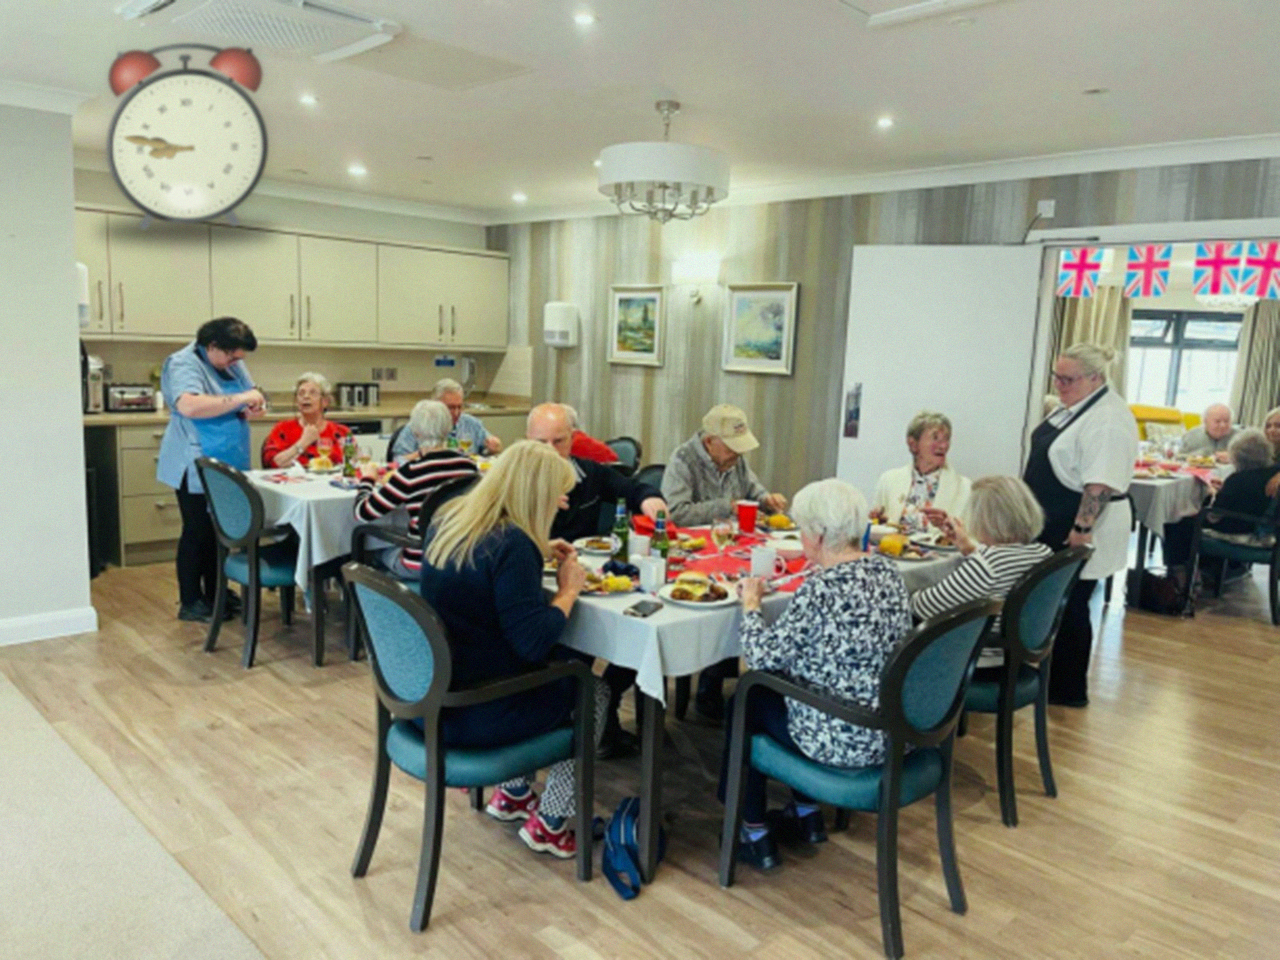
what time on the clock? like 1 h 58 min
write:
8 h 47 min
